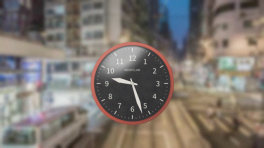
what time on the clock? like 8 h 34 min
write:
9 h 27 min
